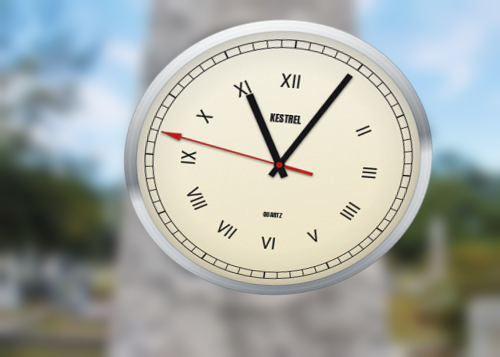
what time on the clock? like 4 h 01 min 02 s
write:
11 h 04 min 47 s
